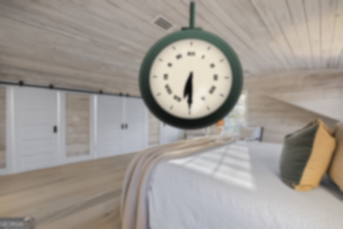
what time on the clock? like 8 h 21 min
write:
6 h 30 min
